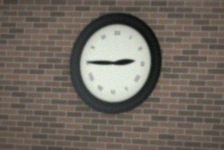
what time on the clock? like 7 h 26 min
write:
2 h 45 min
